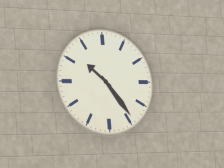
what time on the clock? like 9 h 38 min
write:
10 h 24 min
